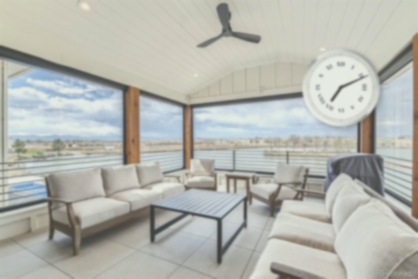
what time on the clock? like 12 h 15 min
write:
7 h 11 min
